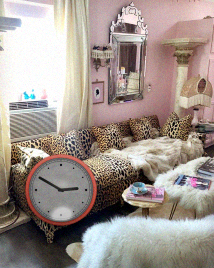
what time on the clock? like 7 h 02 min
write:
2 h 50 min
